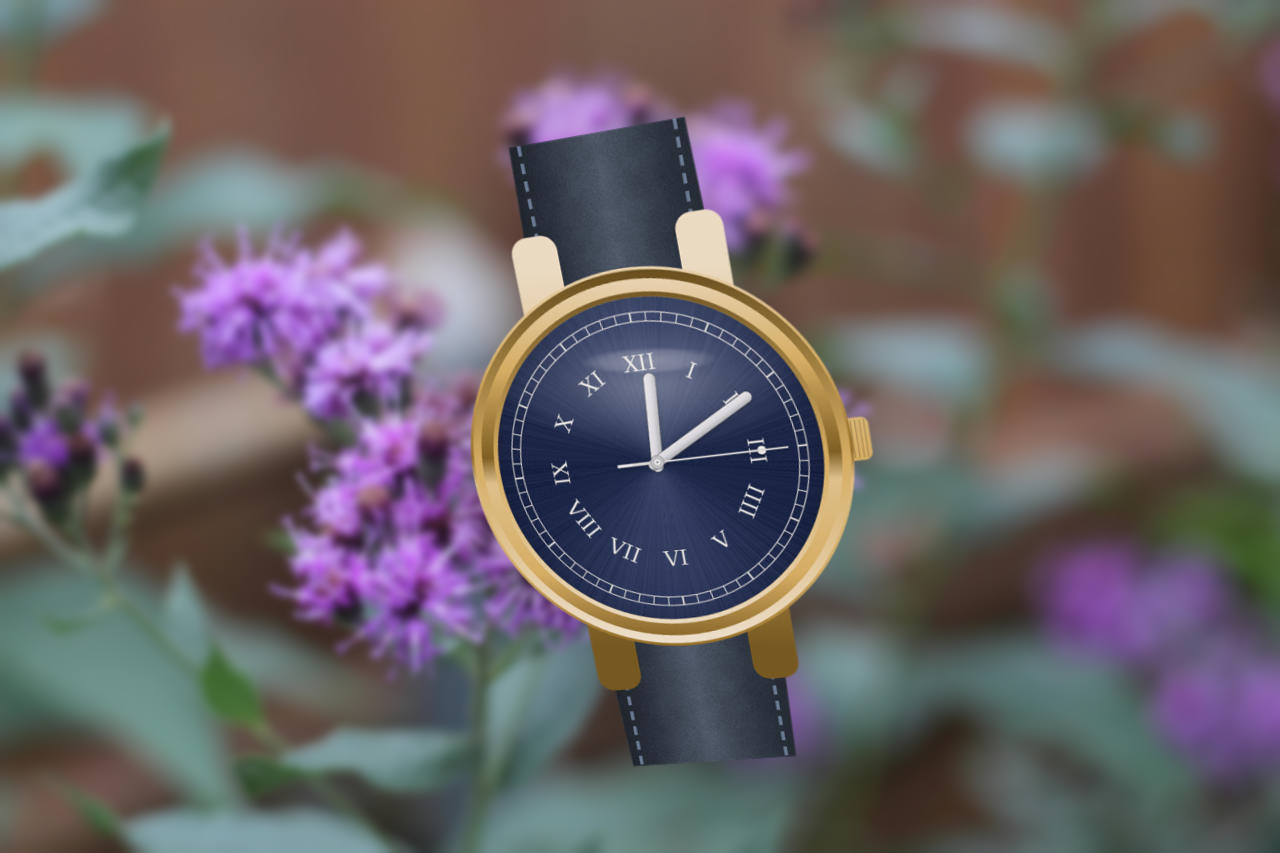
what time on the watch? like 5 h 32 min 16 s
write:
12 h 10 min 15 s
